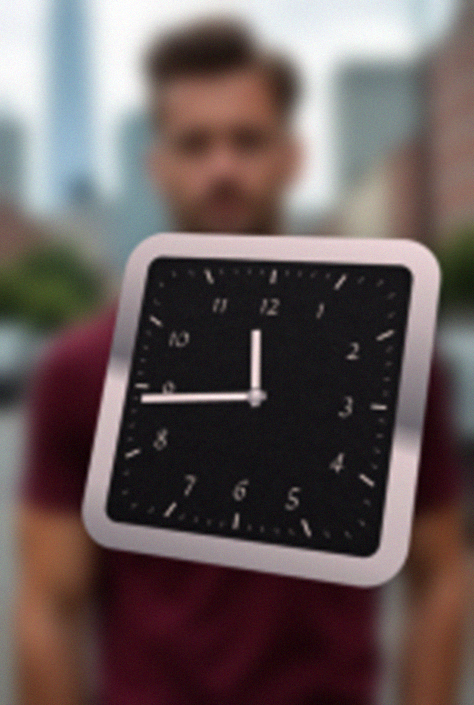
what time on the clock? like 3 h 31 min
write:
11 h 44 min
